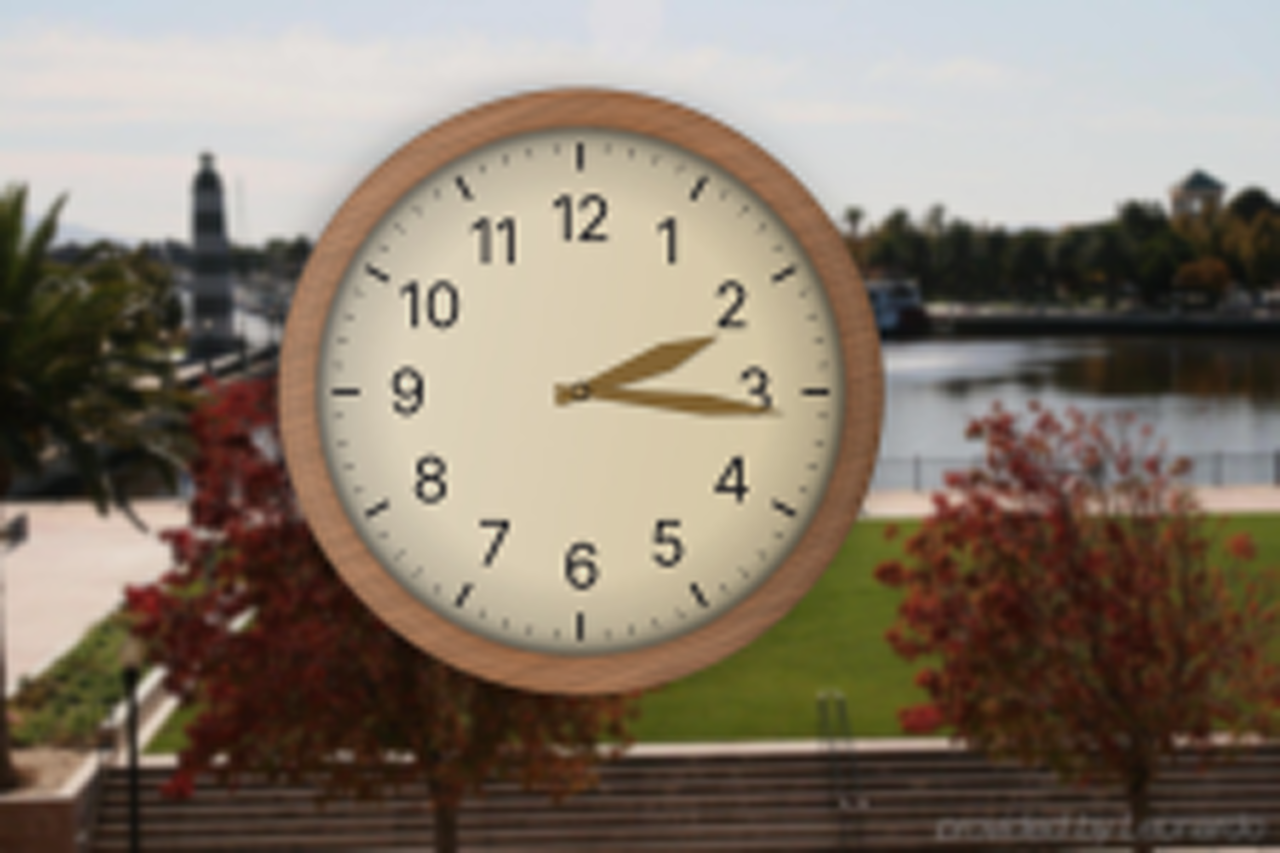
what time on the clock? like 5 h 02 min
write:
2 h 16 min
